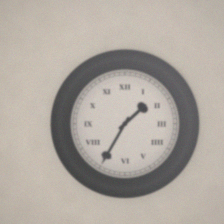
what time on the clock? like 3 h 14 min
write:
1 h 35 min
